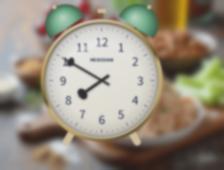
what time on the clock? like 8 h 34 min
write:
7 h 50 min
